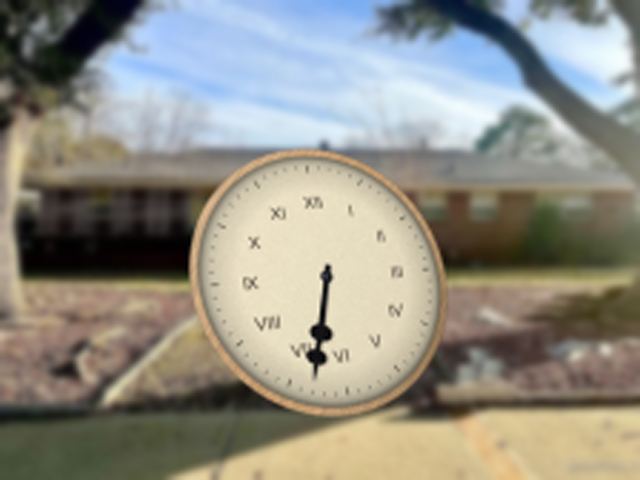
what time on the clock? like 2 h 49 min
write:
6 h 33 min
